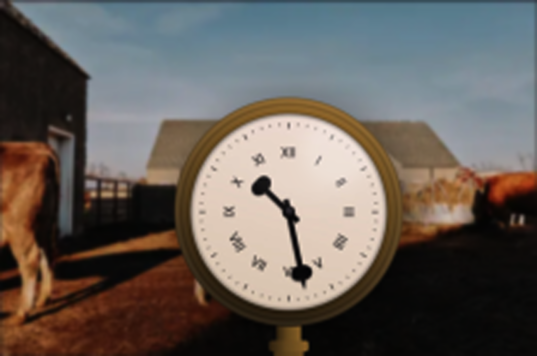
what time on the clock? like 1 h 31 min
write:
10 h 28 min
